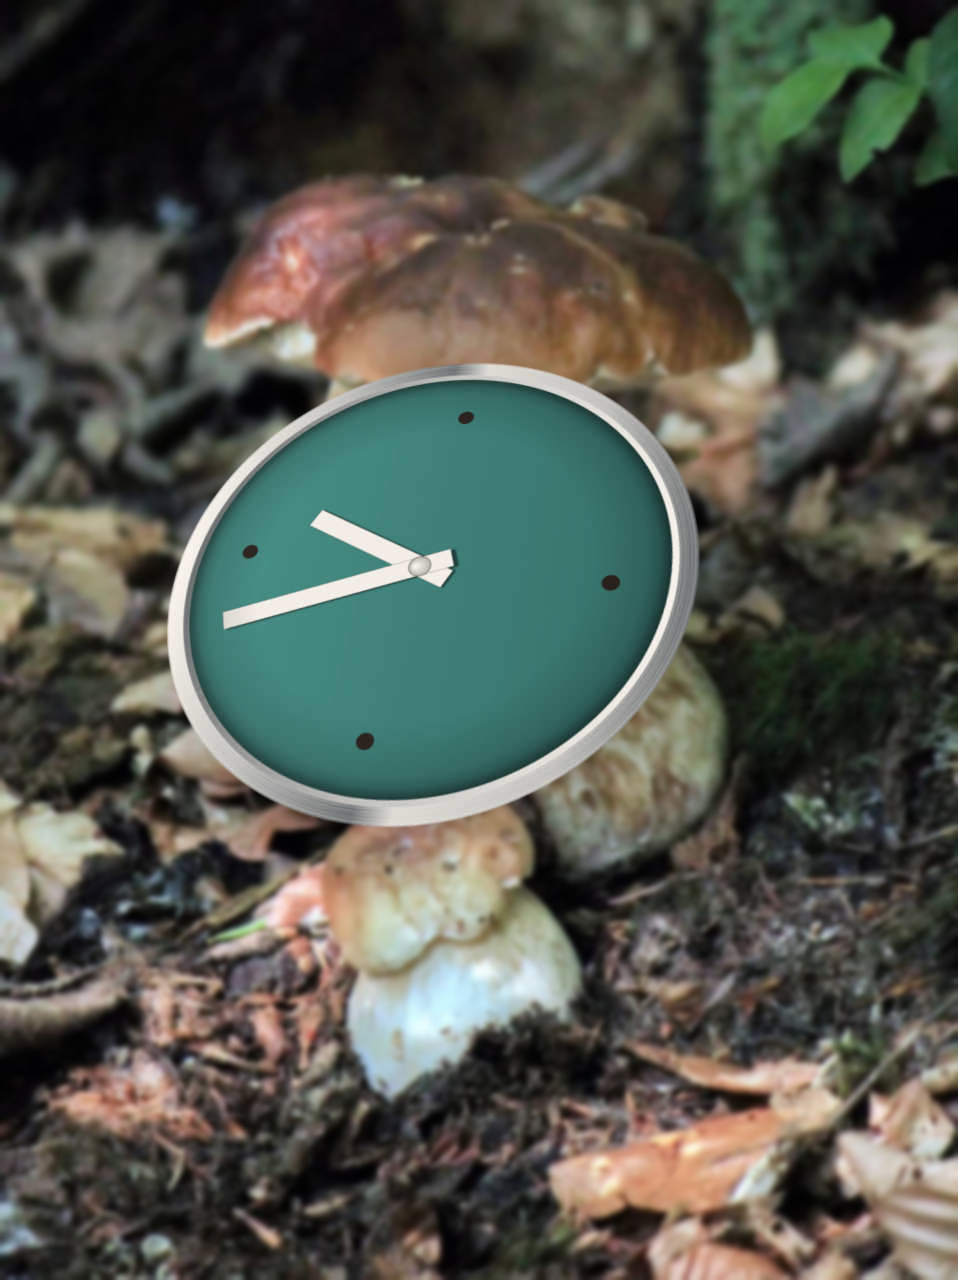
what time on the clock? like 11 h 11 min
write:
9 h 41 min
